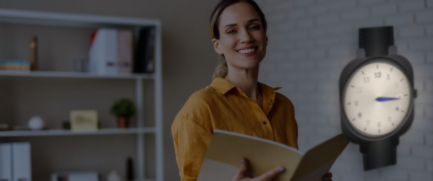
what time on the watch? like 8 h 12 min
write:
3 h 16 min
